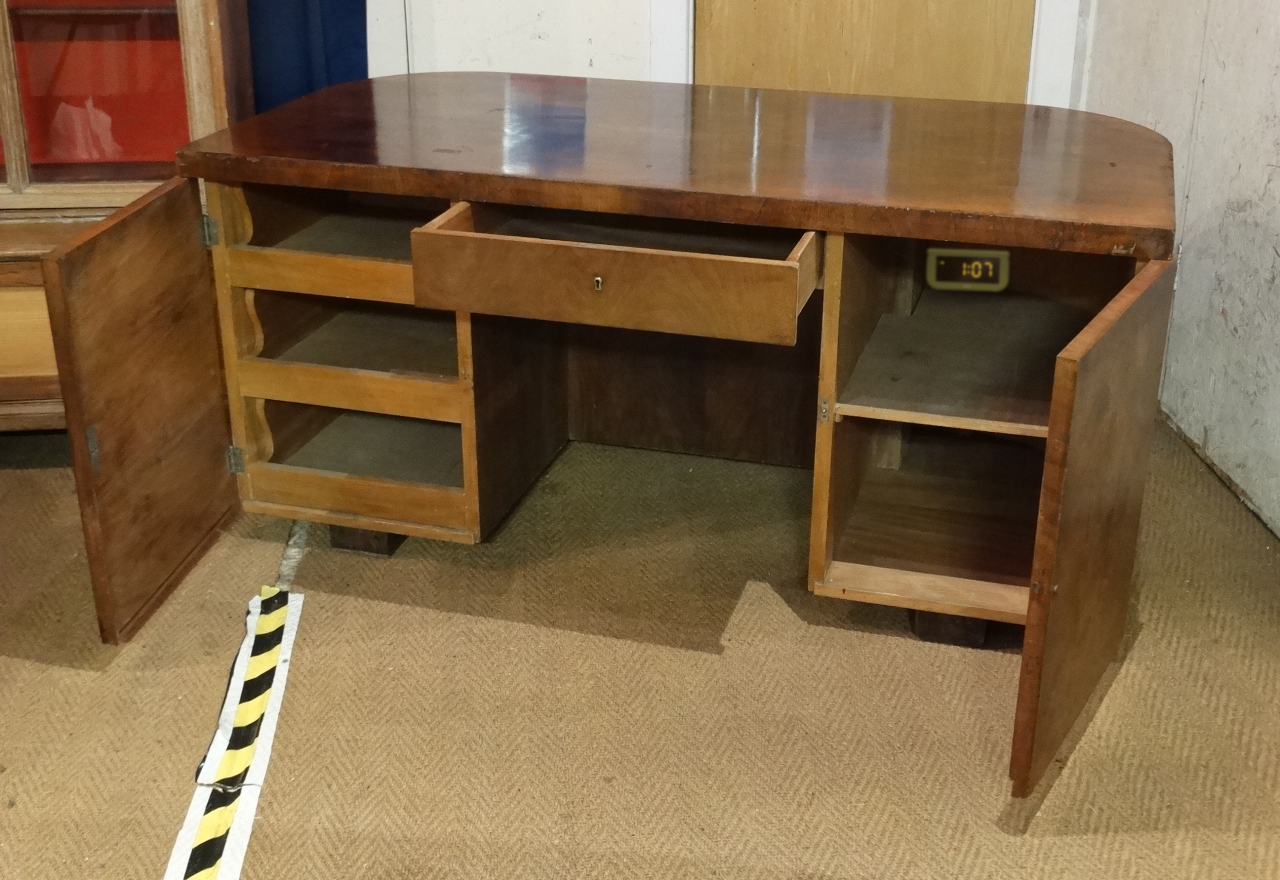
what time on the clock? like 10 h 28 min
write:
1 h 07 min
